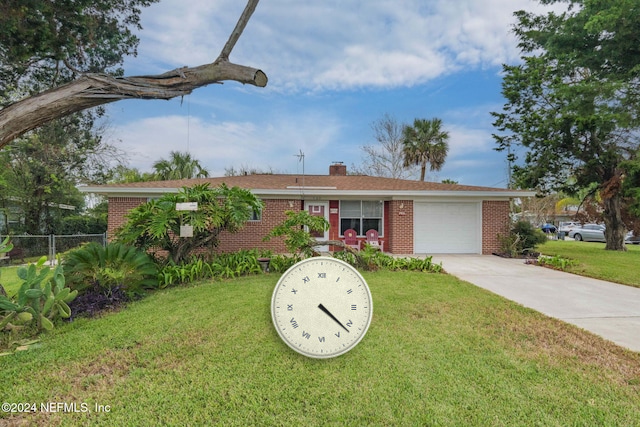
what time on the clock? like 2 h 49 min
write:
4 h 22 min
